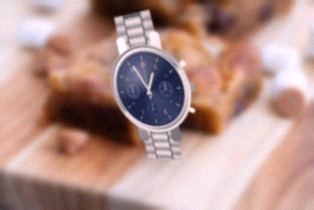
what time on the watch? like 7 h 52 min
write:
12 h 56 min
